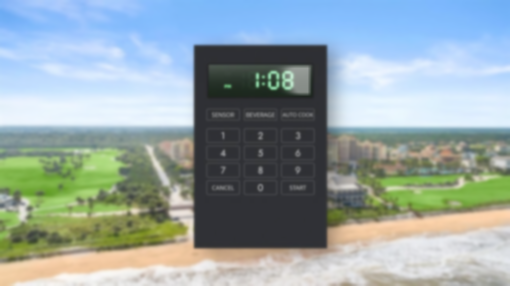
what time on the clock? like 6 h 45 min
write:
1 h 08 min
